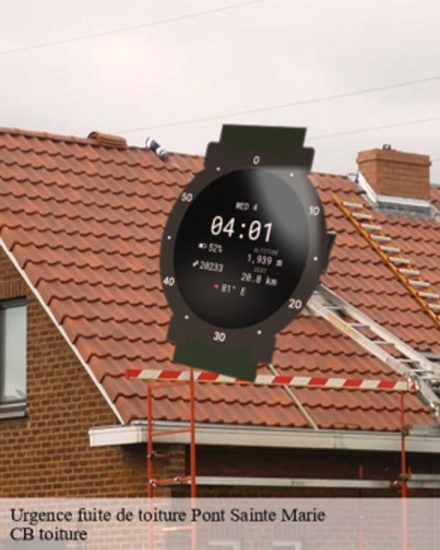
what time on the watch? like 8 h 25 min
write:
4 h 01 min
